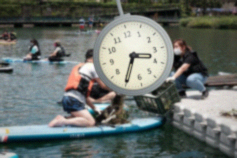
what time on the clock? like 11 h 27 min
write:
3 h 35 min
